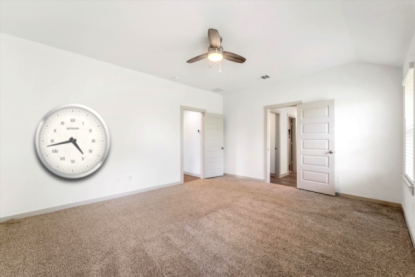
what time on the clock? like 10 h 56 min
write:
4 h 43 min
